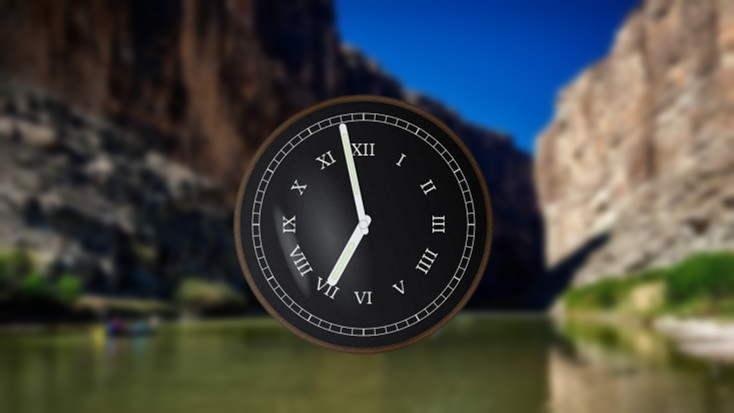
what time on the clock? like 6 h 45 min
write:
6 h 58 min
